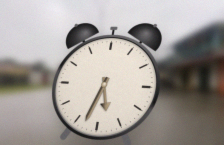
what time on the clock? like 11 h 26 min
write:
5 h 33 min
